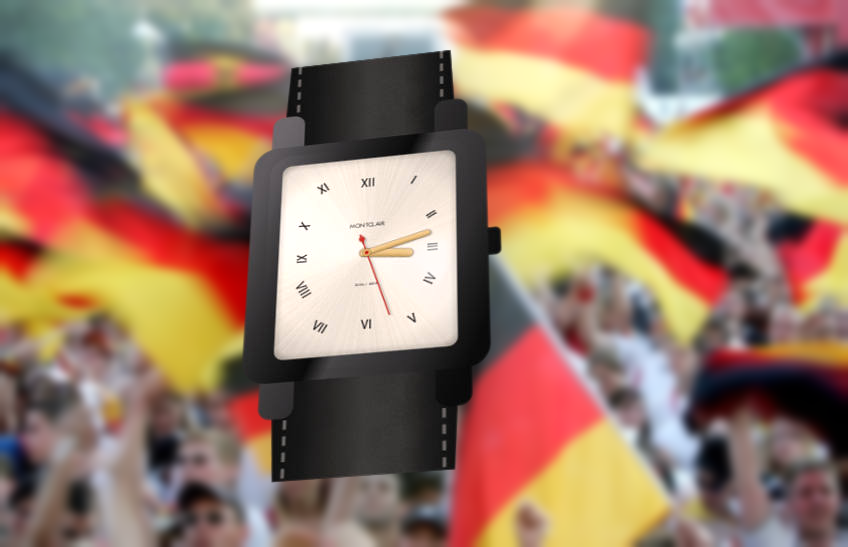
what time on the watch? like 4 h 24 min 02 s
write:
3 h 12 min 27 s
